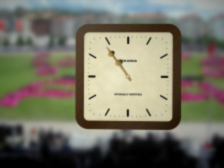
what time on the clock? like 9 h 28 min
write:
10 h 54 min
